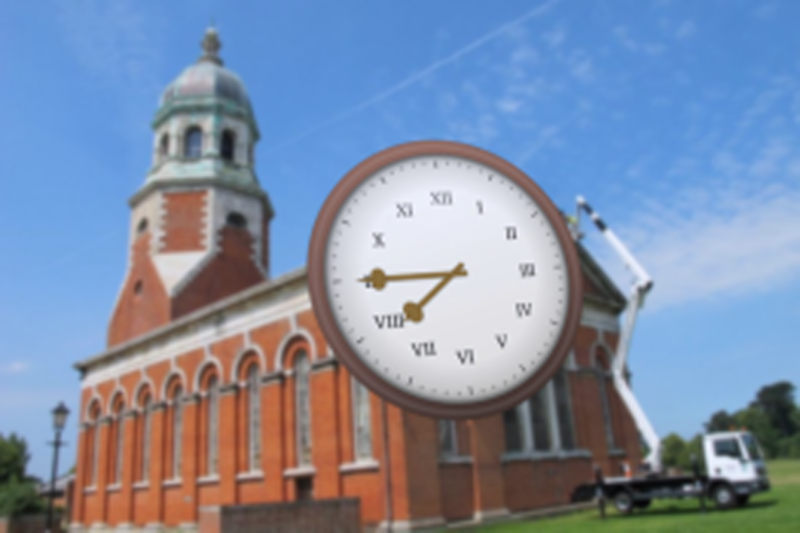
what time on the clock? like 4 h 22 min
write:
7 h 45 min
